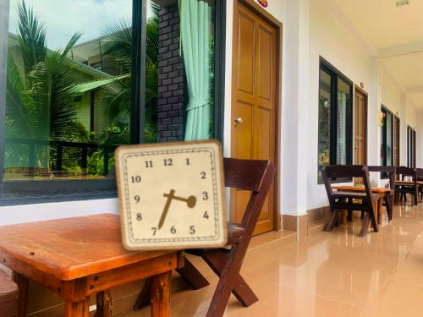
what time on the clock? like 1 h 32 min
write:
3 h 34 min
